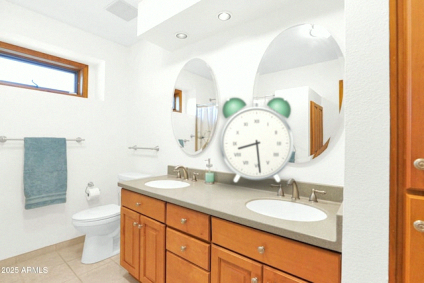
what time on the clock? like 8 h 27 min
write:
8 h 29 min
